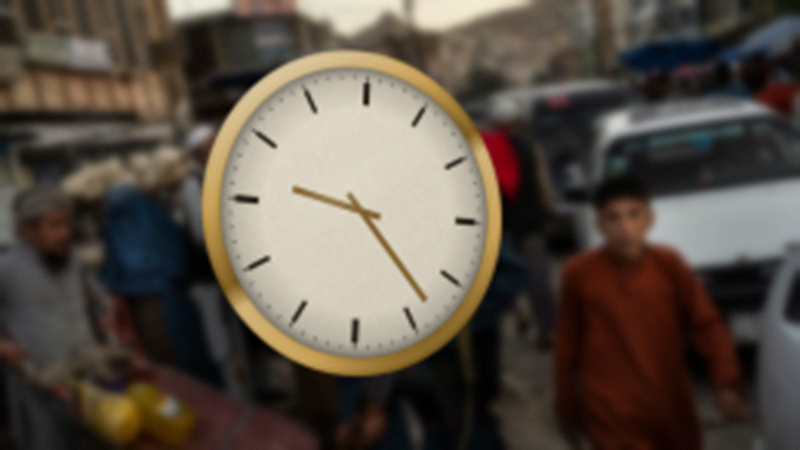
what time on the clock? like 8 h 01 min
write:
9 h 23 min
